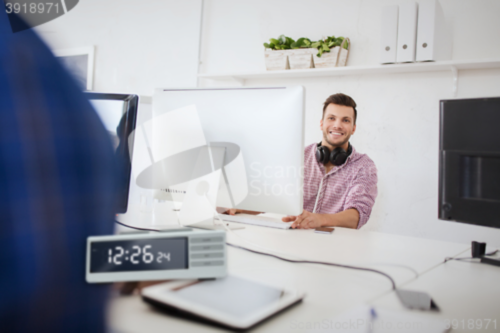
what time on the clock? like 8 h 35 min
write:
12 h 26 min
